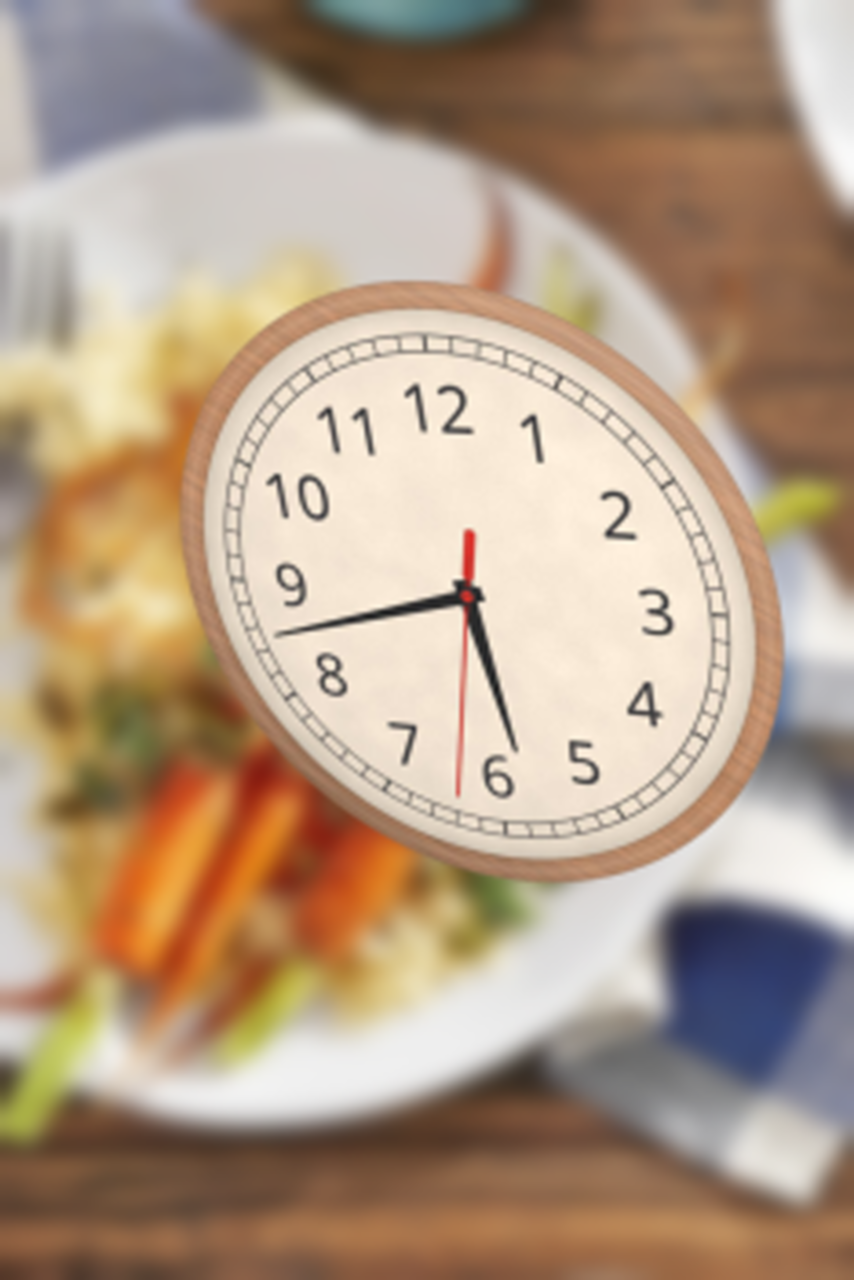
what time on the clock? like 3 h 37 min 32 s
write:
5 h 42 min 32 s
